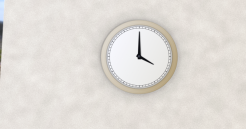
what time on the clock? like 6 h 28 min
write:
4 h 00 min
